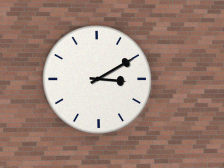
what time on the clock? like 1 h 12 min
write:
3 h 10 min
